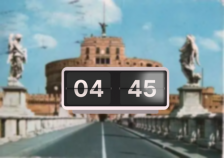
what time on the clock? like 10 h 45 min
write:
4 h 45 min
